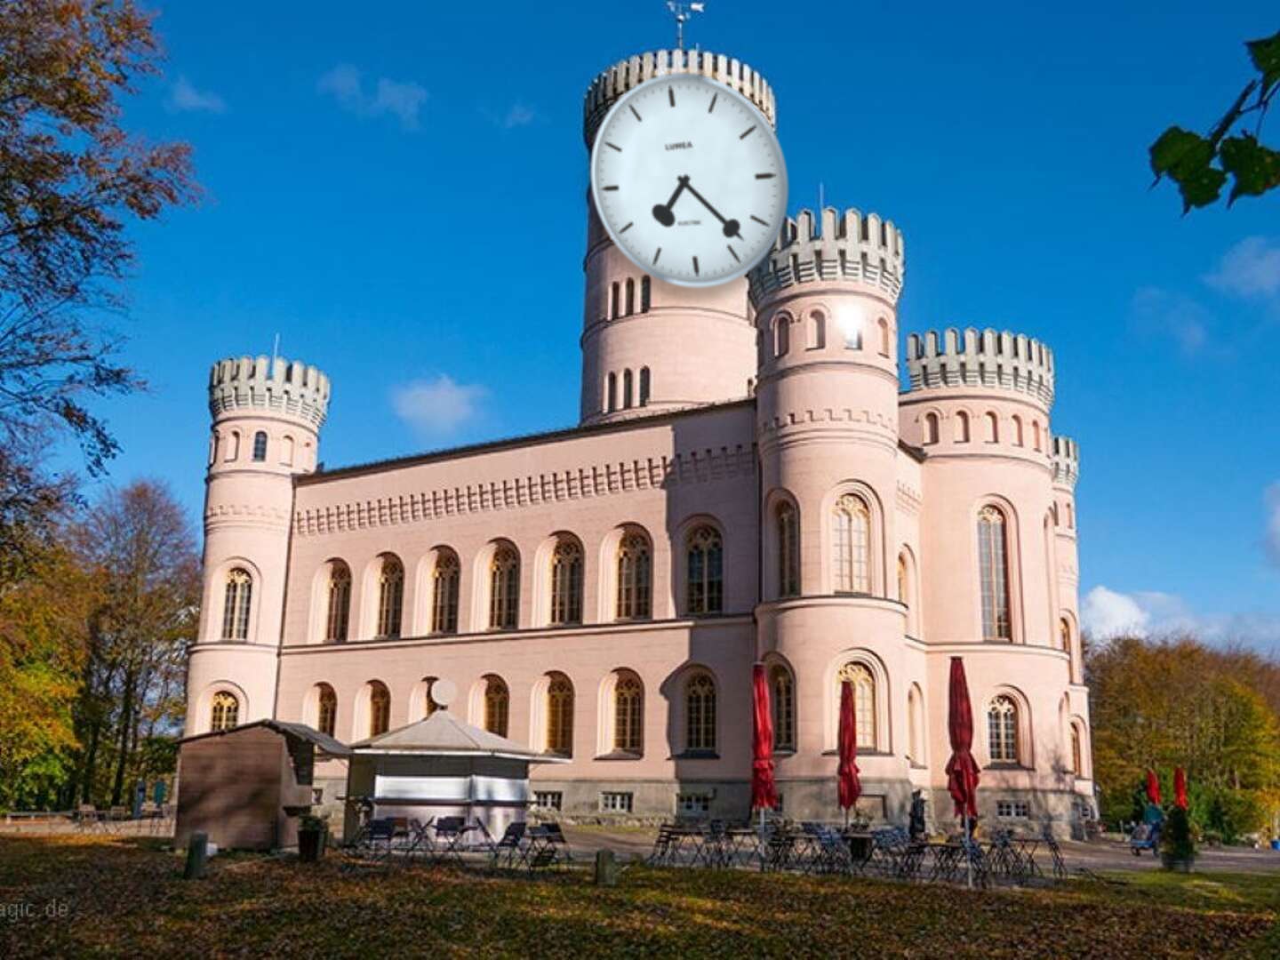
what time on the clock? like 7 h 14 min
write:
7 h 23 min
